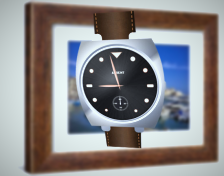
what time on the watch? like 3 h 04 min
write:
8 h 58 min
